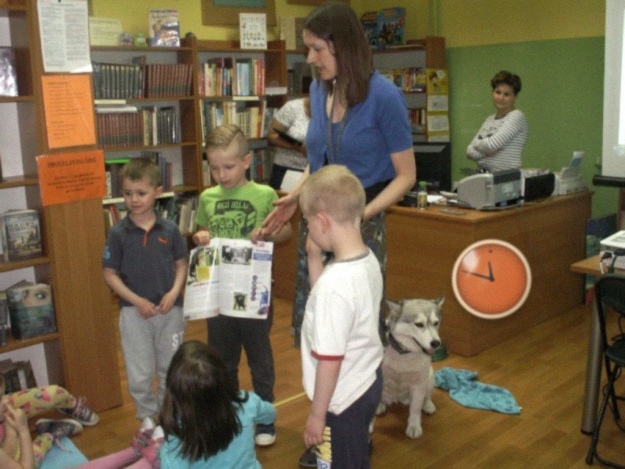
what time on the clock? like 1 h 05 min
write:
11 h 48 min
